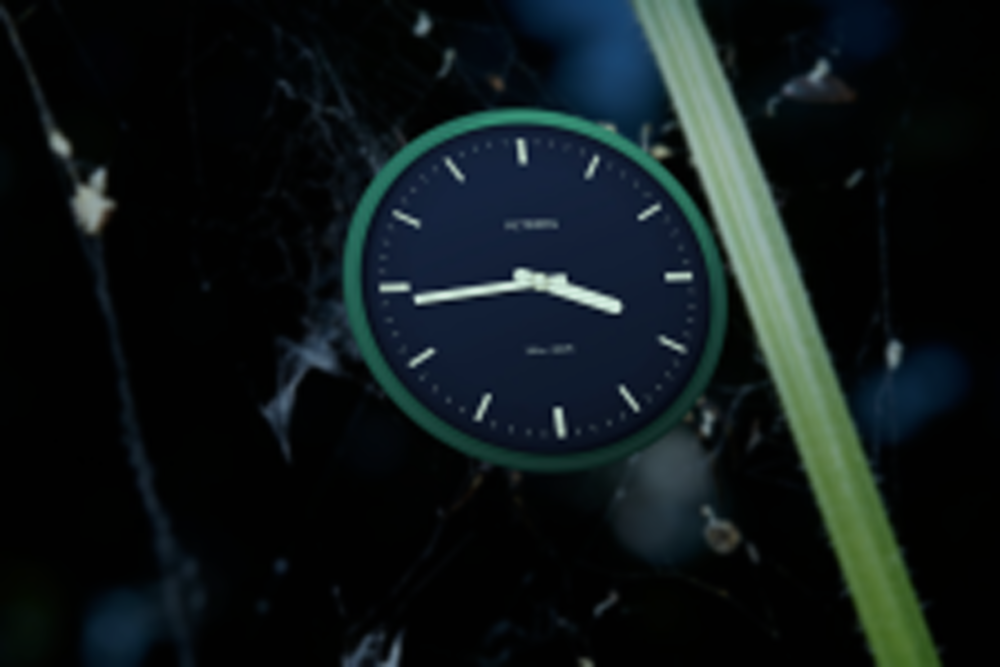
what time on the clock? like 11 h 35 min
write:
3 h 44 min
